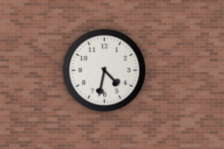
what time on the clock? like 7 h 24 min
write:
4 h 32 min
